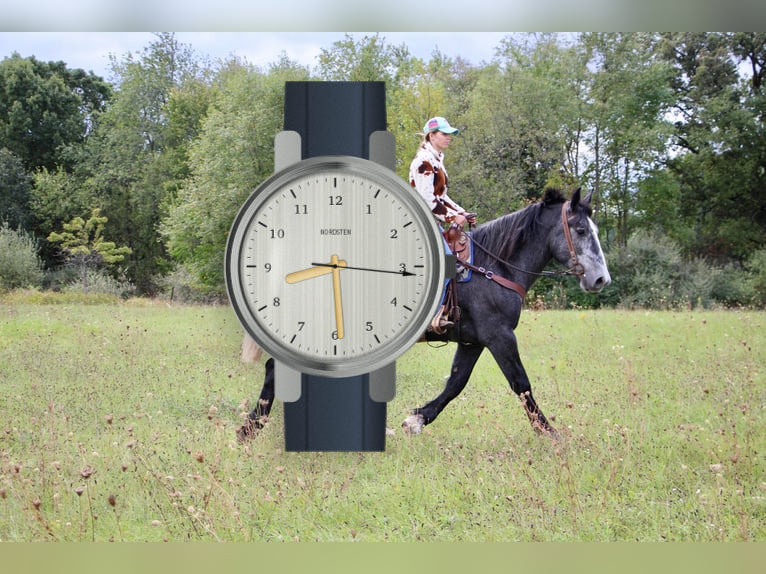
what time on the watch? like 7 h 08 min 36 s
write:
8 h 29 min 16 s
